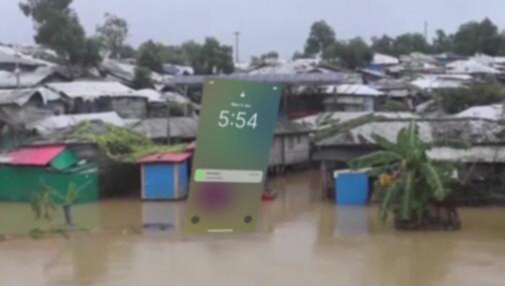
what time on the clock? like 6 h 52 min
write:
5 h 54 min
